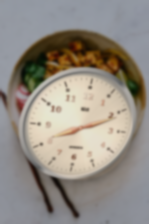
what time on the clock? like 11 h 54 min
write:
8 h 11 min
